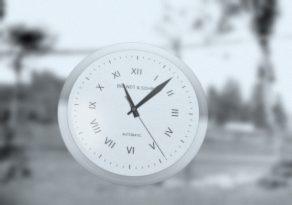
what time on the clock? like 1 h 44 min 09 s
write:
11 h 07 min 24 s
